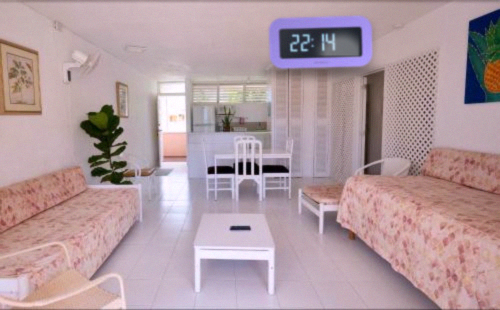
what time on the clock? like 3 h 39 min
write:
22 h 14 min
